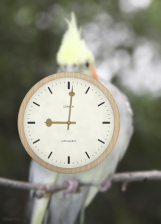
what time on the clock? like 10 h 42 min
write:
9 h 01 min
